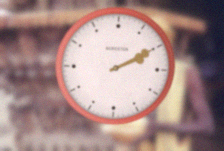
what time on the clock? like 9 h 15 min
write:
2 h 10 min
